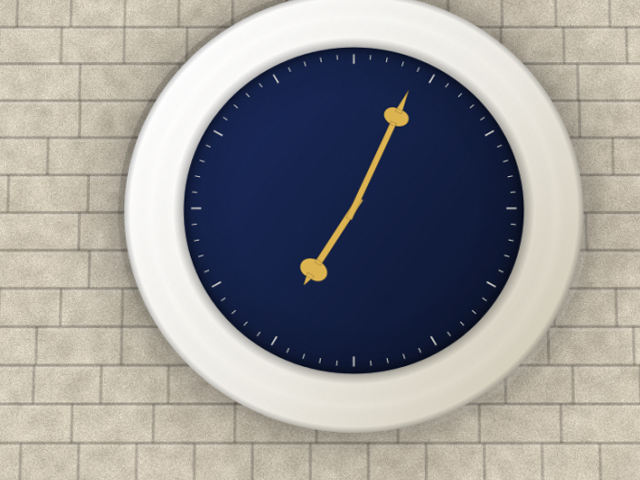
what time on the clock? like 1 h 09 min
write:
7 h 04 min
